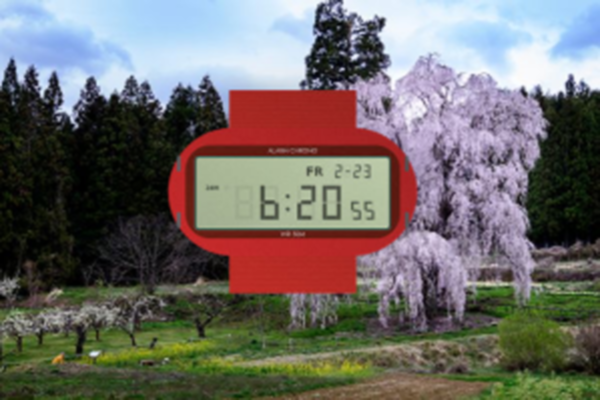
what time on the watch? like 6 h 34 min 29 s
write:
6 h 20 min 55 s
